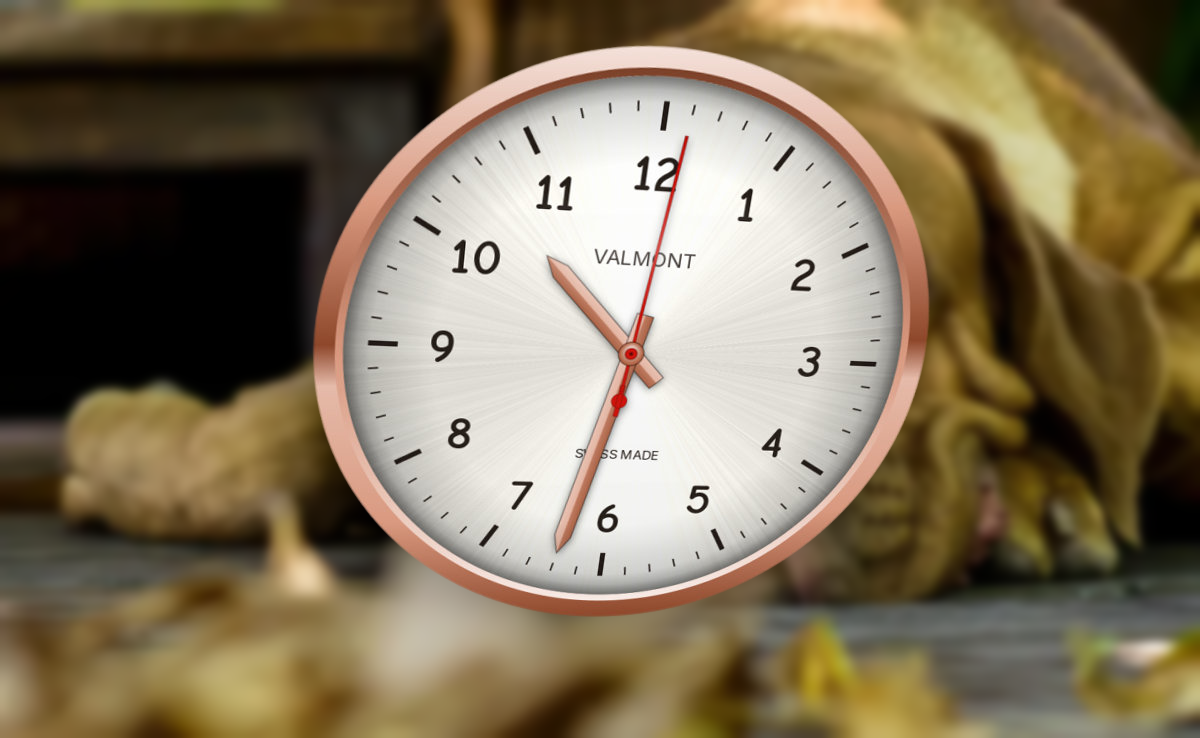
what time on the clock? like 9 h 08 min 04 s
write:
10 h 32 min 01 s
